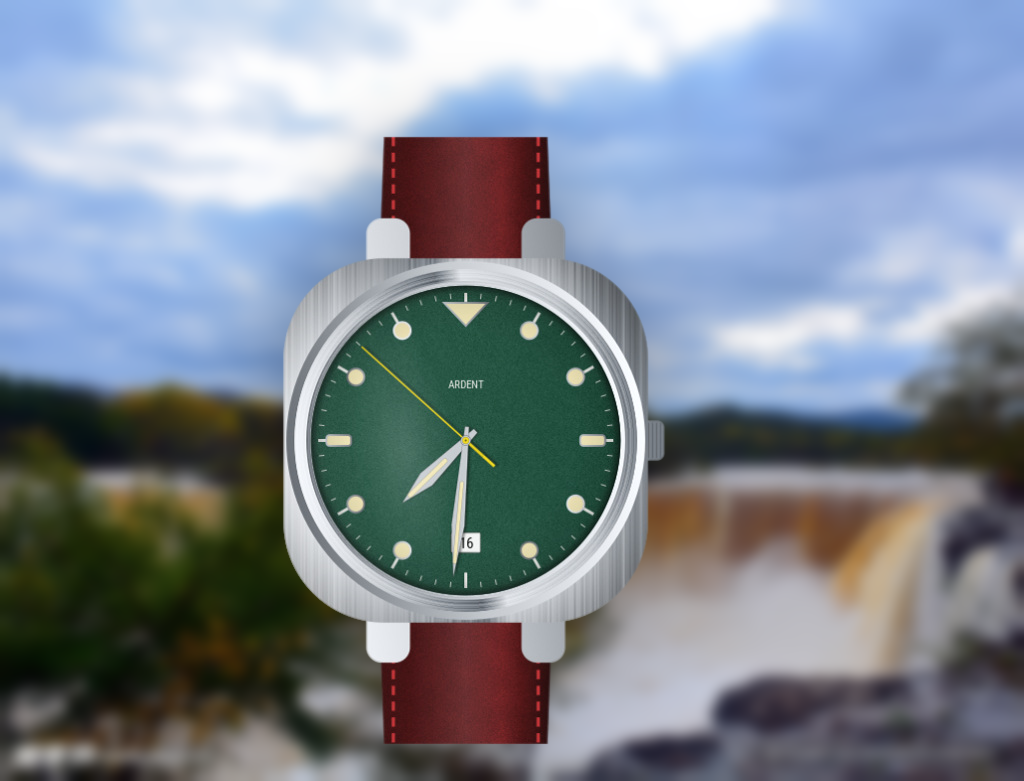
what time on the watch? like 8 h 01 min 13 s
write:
7 h 30 min 52 s
